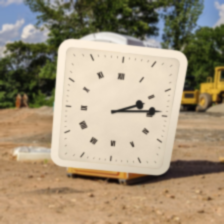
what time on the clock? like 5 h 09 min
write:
2 h 14 min
